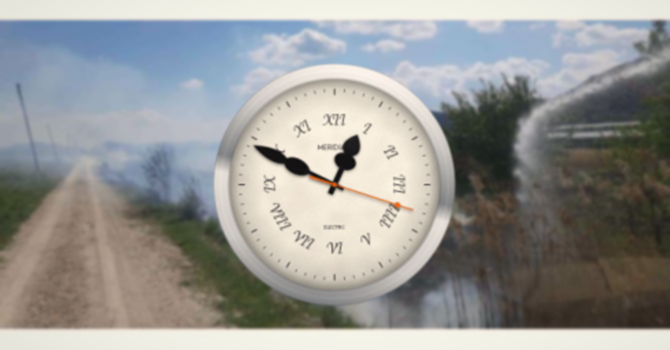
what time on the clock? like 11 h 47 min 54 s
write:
12 h 49 min 18 s
